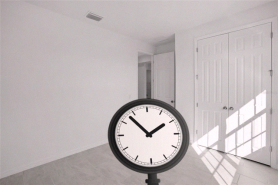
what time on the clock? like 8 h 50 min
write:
1 h 53 min
